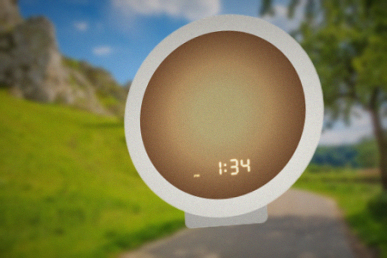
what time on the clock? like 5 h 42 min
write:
1 h 34 min
